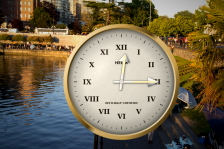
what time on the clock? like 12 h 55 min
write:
12 h 15 min
